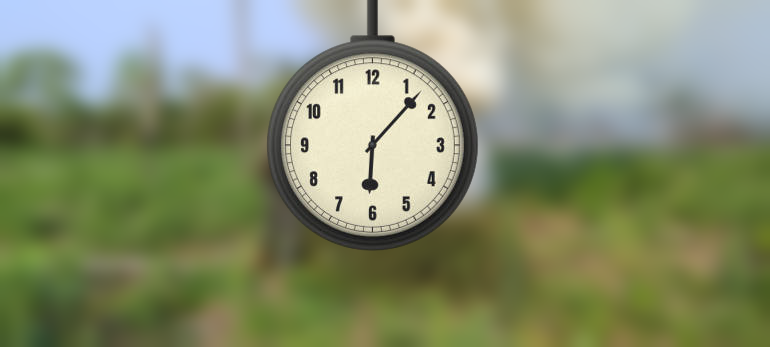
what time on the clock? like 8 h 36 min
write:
6 h 07 min
